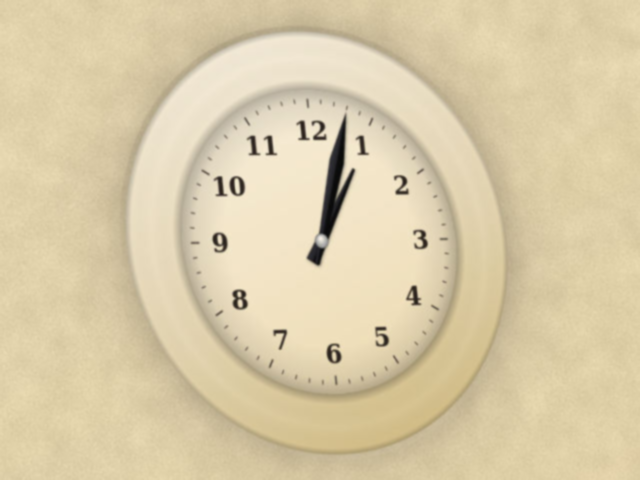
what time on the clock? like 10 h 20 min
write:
1 h 03 min
